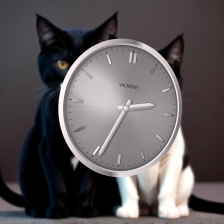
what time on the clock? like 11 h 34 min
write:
2 h 34 min
